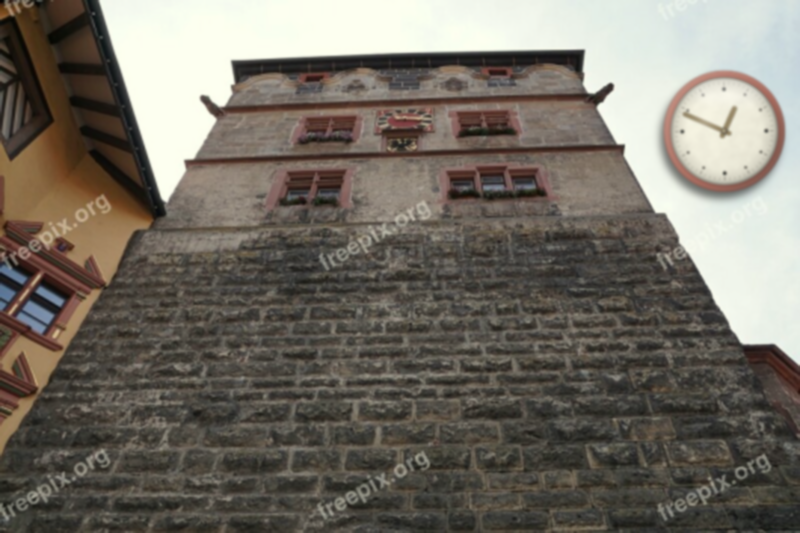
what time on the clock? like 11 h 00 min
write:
12 h 49 min
